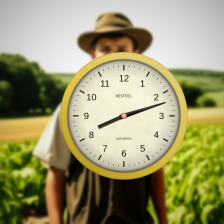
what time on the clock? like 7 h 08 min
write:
8 h 12 min
